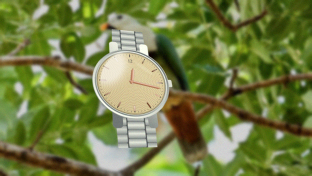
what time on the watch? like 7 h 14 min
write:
12 h 17 min
